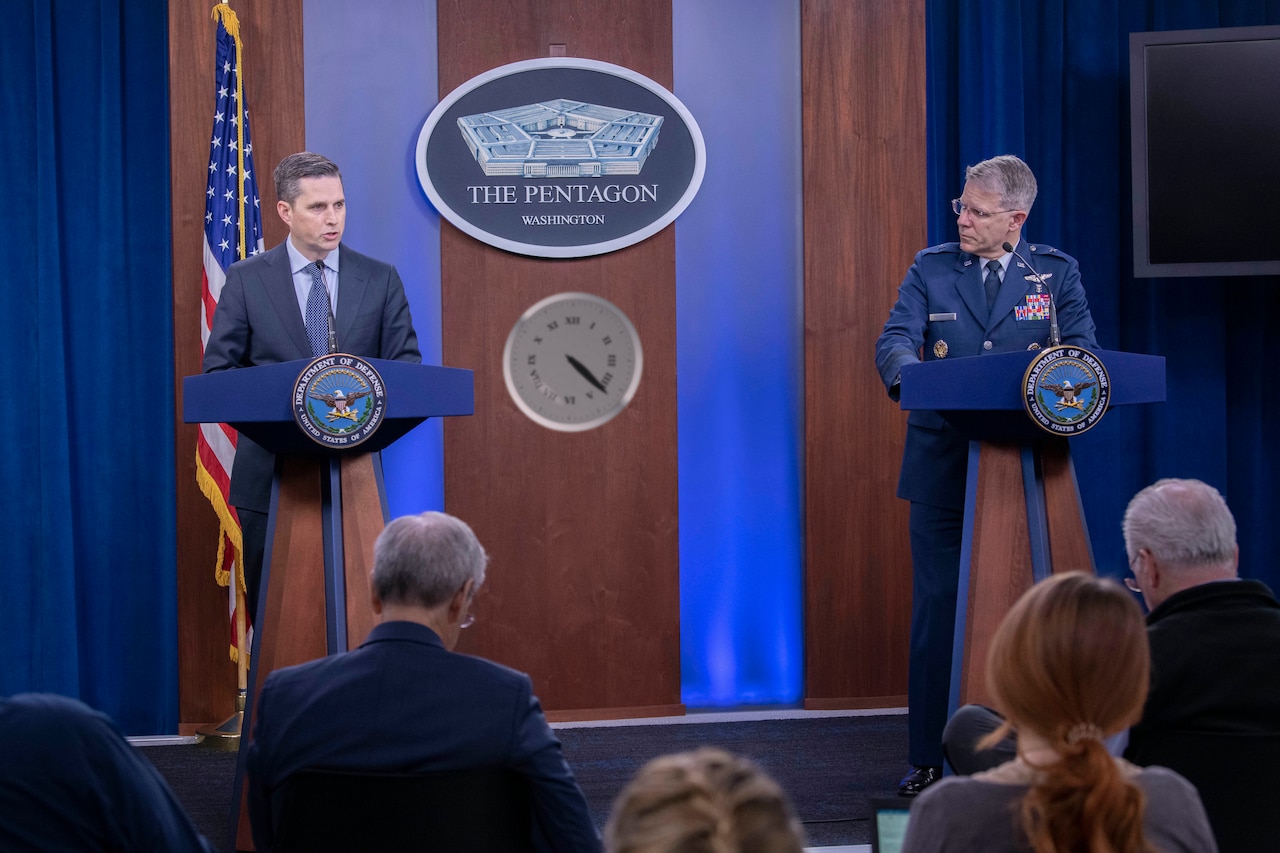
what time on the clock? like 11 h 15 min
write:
4 h 22 min
